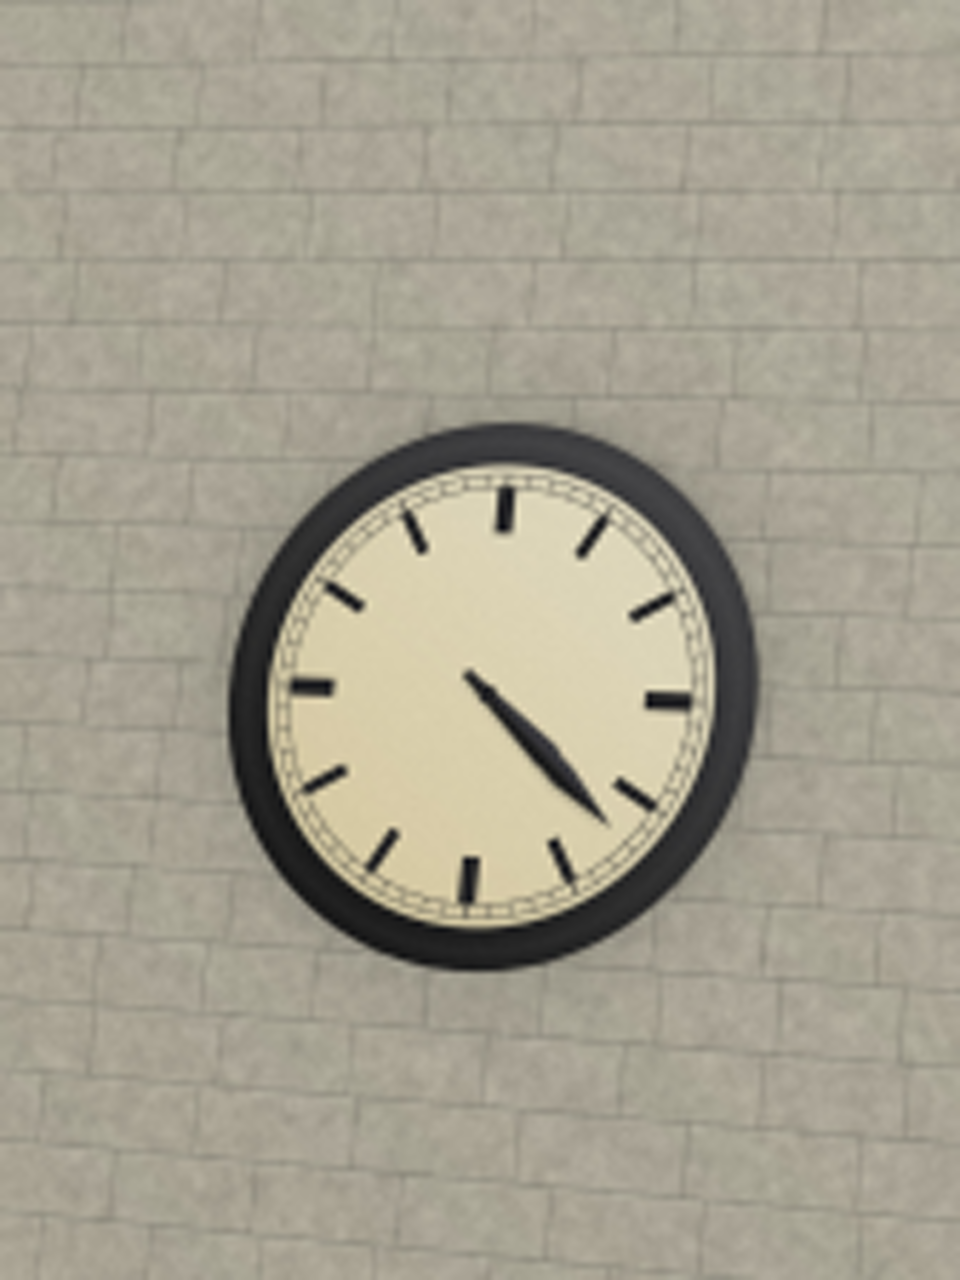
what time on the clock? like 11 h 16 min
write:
4 h 22 min
